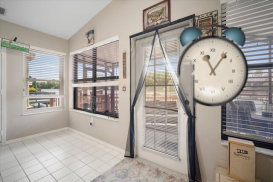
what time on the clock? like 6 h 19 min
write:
11 h 06 min
